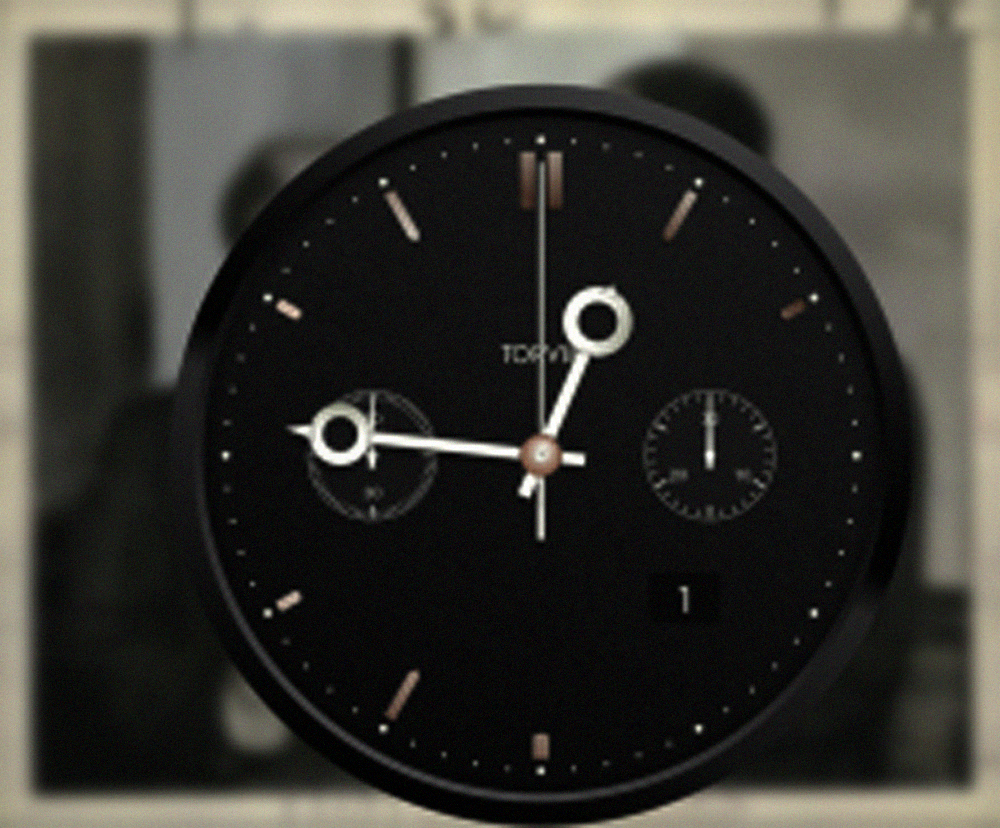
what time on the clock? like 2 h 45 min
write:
12 h 46 min
